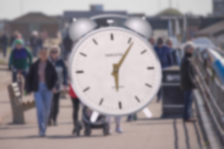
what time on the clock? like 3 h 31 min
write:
6 h 06 min
